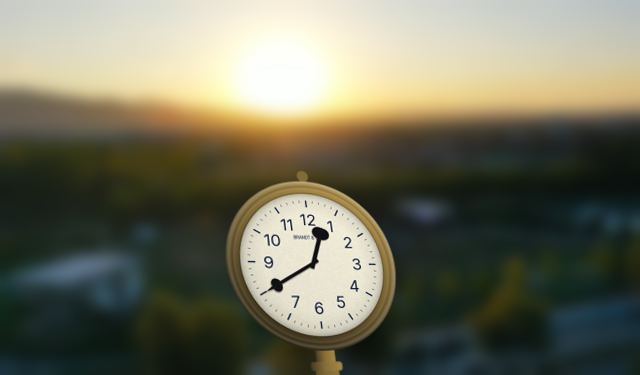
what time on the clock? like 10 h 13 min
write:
12 h 40 min
